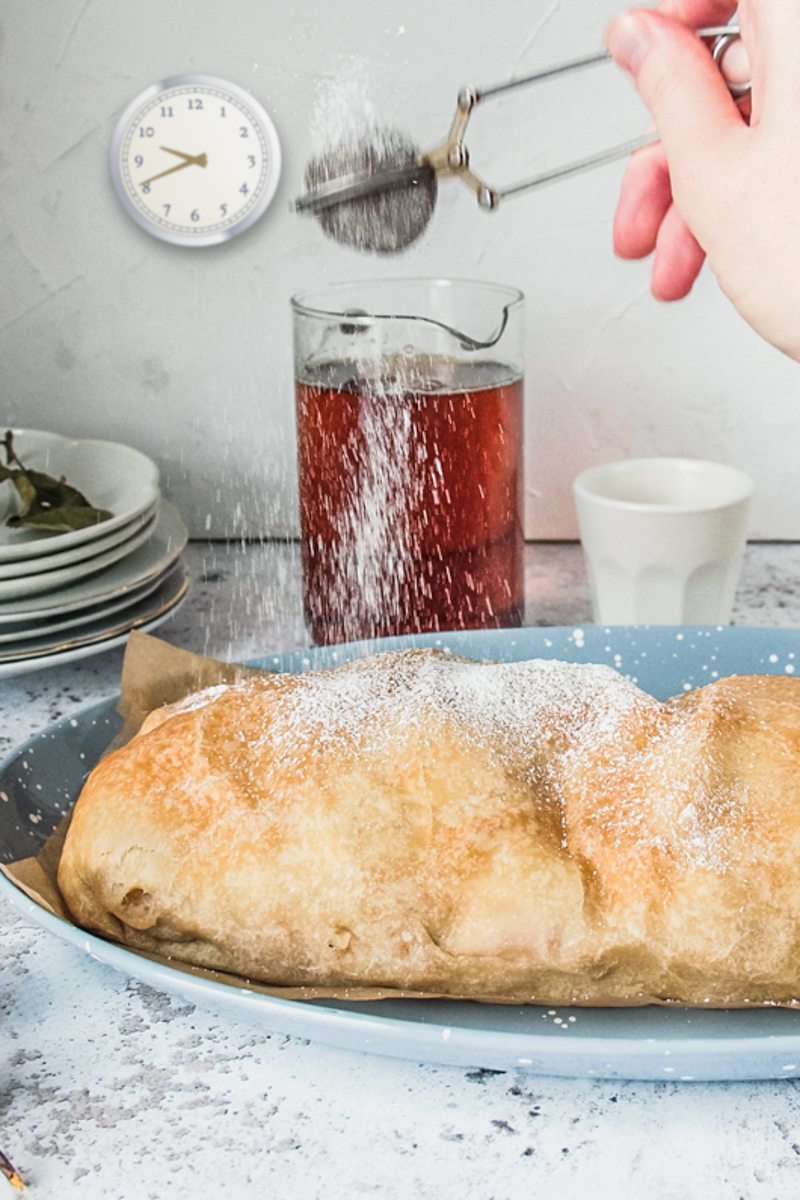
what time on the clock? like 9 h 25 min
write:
9 h 41 min
